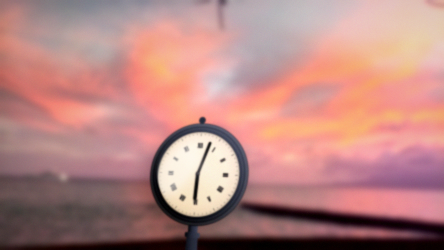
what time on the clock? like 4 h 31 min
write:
6 h 03 min
